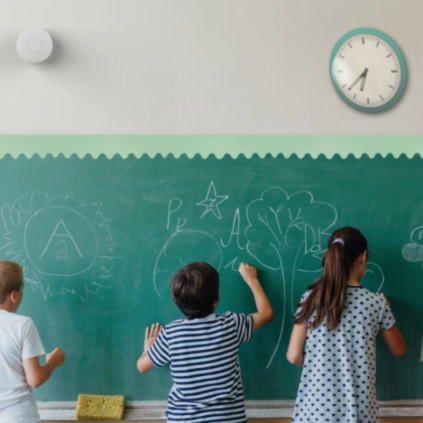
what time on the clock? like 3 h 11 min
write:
6 h 38 min
